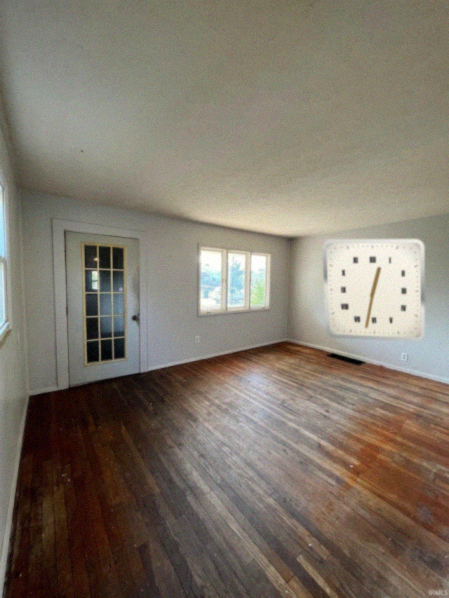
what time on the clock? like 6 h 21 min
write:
12 h 32 min
